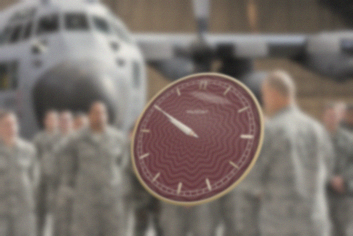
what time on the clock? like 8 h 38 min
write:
9 h 50 min
